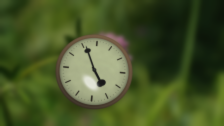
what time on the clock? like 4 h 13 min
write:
4 h 56 min
